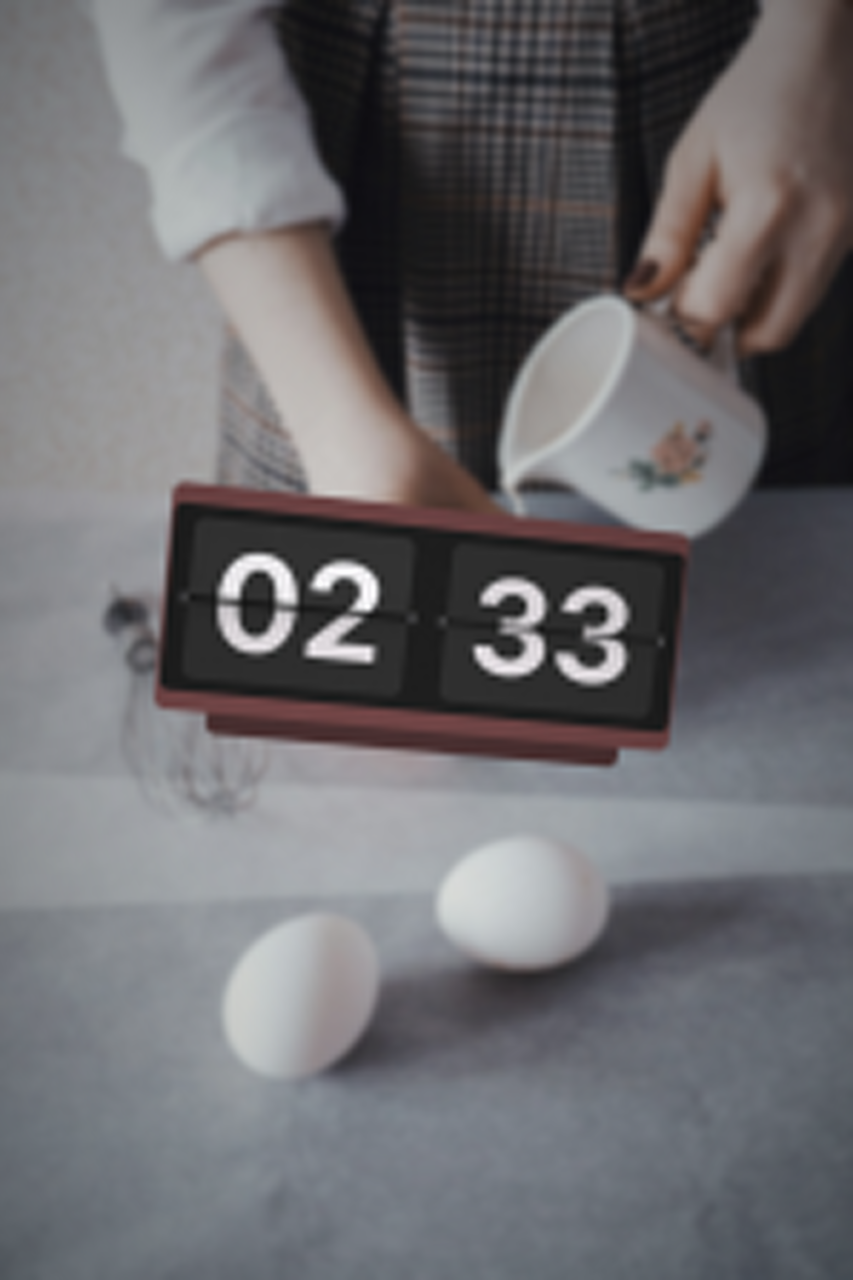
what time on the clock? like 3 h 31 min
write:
2 h 33 min
